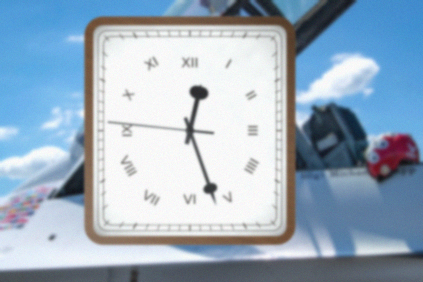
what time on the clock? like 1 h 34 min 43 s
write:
12 h 26 min 46 s
